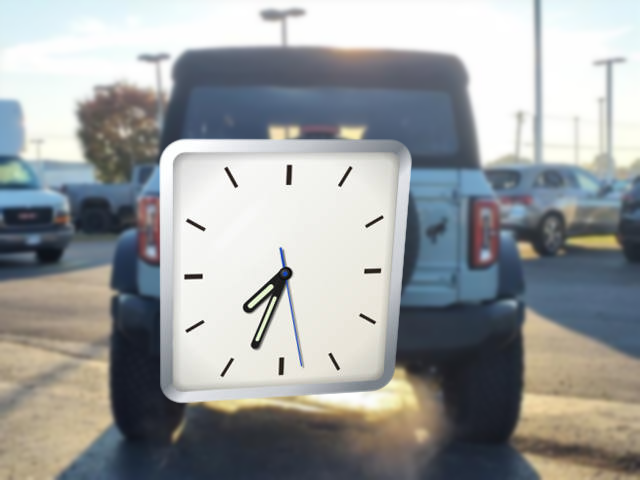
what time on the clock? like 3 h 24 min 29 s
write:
7 h 33 min 28 s
